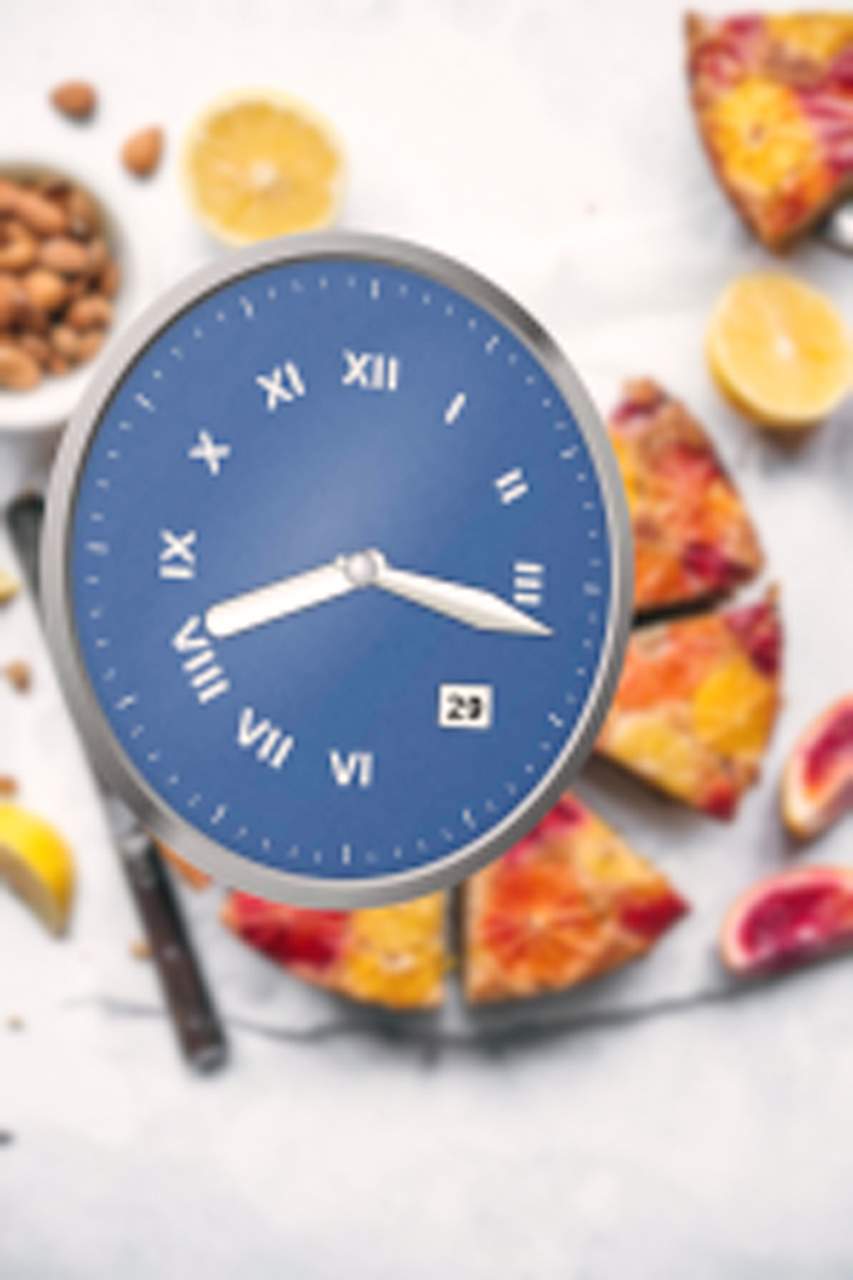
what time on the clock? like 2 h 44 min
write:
8 h 17 min
